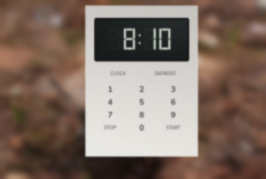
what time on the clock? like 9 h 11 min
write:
8 h 10 min
